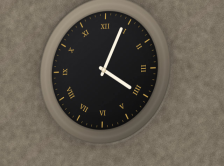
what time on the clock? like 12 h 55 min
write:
4 h 04 min
